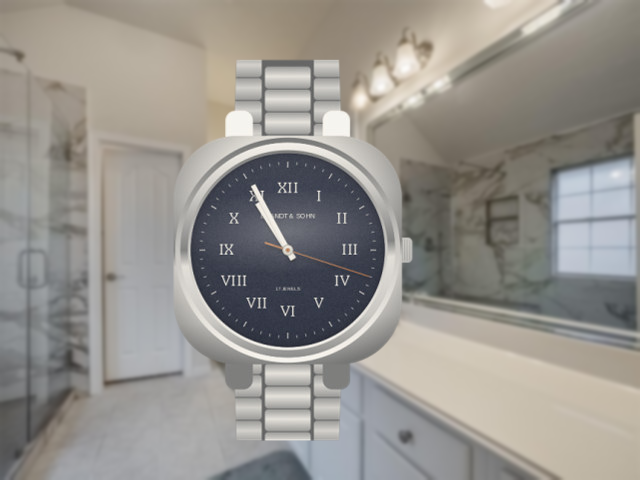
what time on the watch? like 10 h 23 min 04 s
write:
10 h 55 min 18 s
